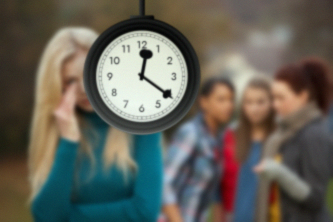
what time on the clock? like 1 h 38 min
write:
12 h 21 min
